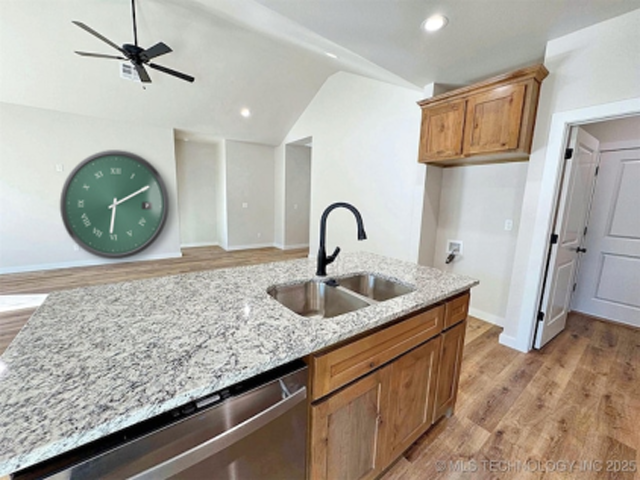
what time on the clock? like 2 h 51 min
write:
6 h 10 min
